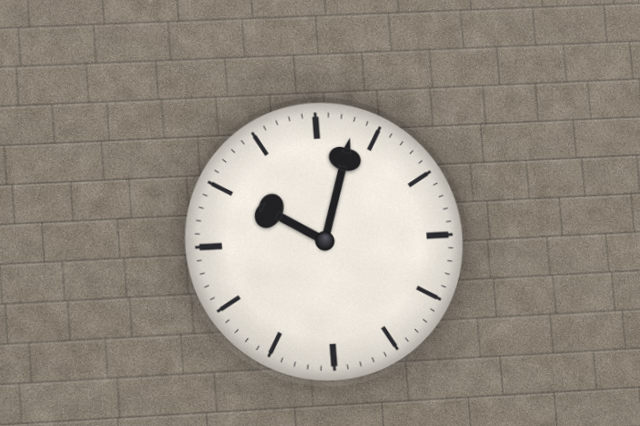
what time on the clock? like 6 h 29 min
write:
10 h 03 min
